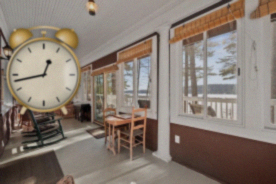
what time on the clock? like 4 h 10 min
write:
12 h 43 min
